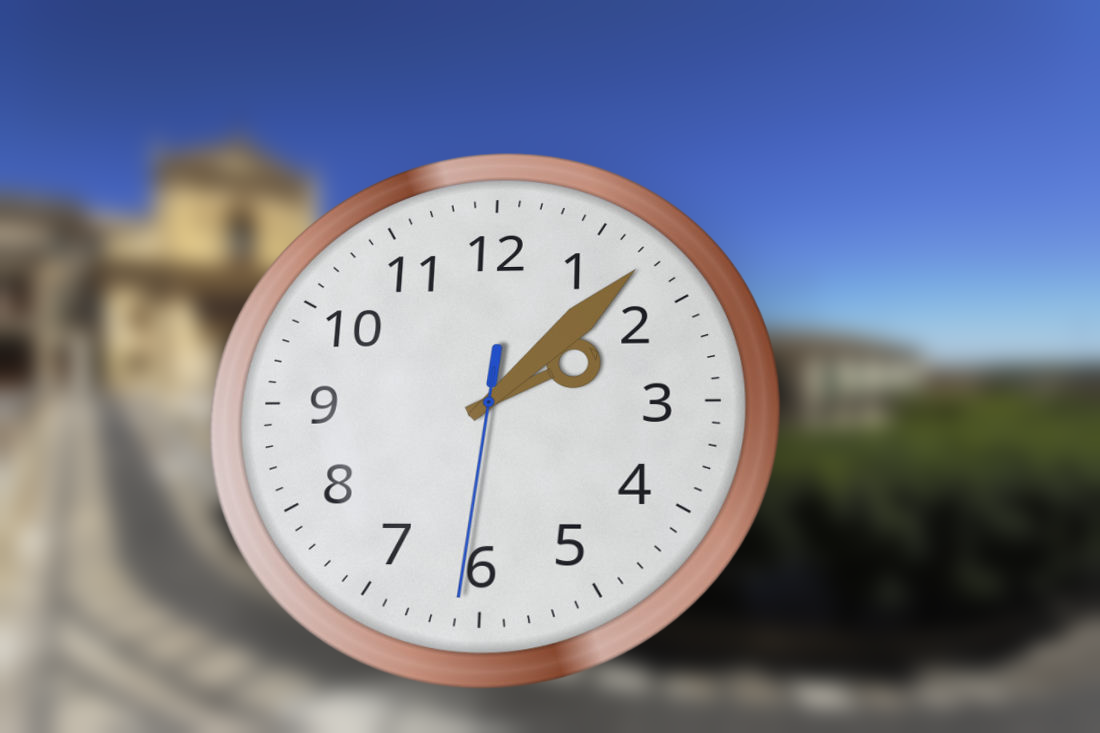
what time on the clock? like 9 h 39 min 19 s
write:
2 h 07 min 31 s
